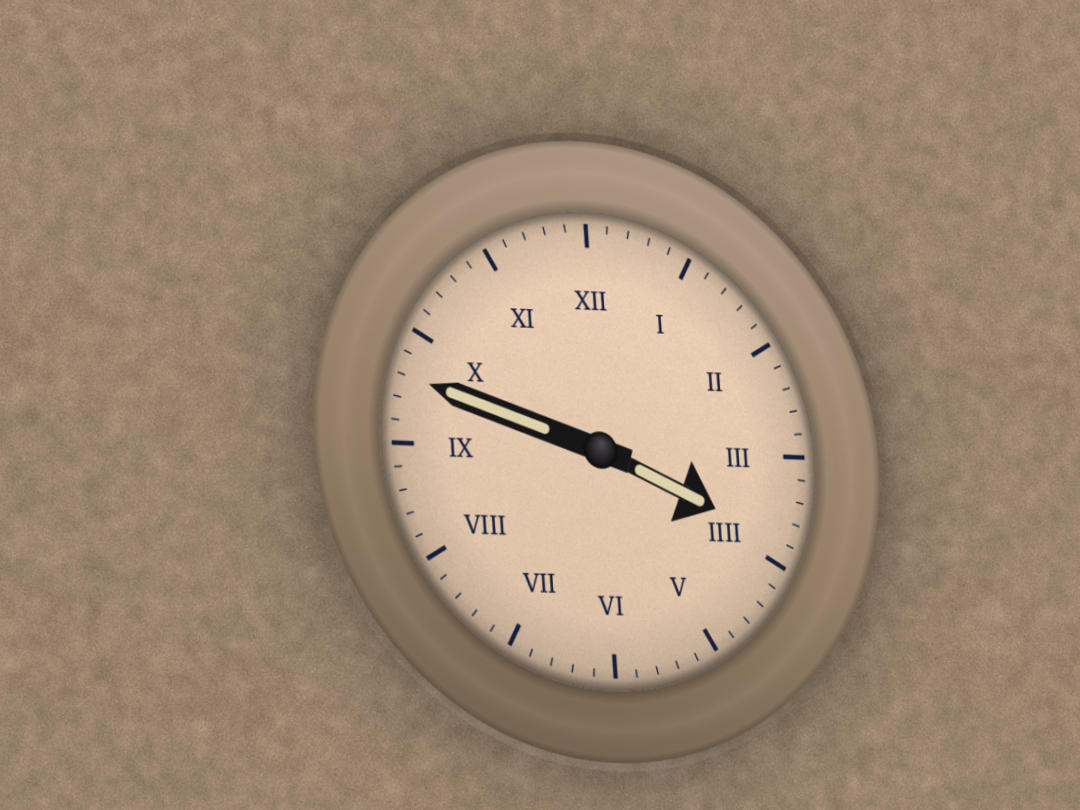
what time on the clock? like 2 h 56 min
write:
3 h 48 min
